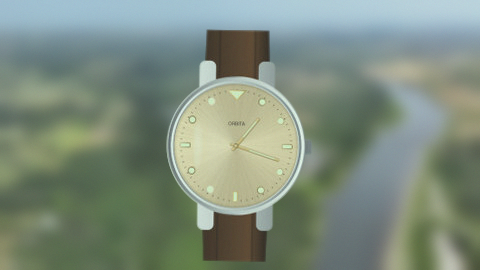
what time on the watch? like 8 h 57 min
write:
1 h 18 min
